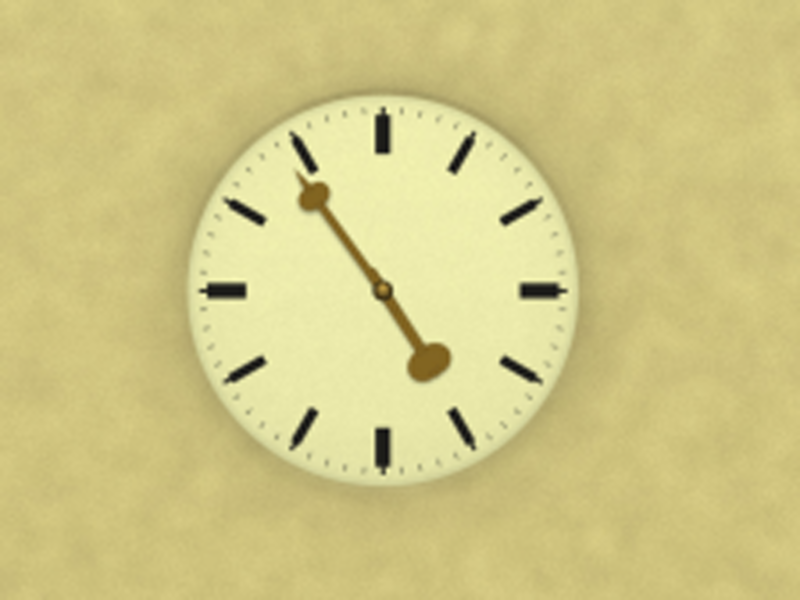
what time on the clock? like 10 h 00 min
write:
4 h 54 min
